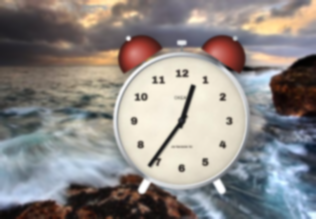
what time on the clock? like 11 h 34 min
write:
12 h 36 min
